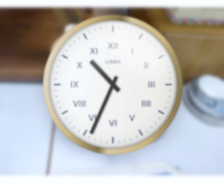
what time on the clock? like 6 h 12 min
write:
10 h 34 min
